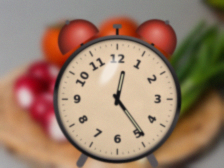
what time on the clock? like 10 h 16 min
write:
12 h 24 min
